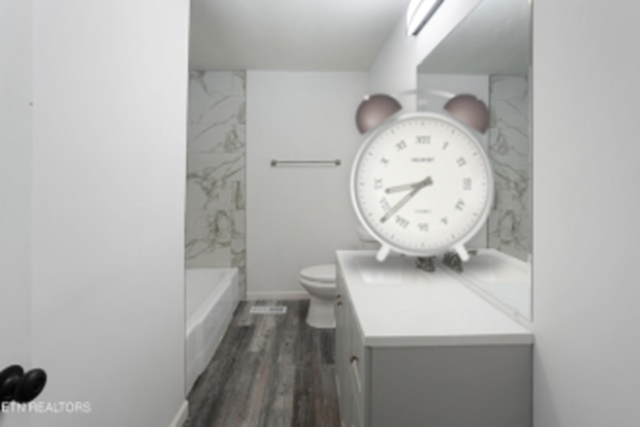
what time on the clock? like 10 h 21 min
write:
8 h 38 min
